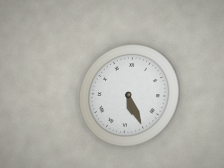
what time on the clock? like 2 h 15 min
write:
5 h 25 min
